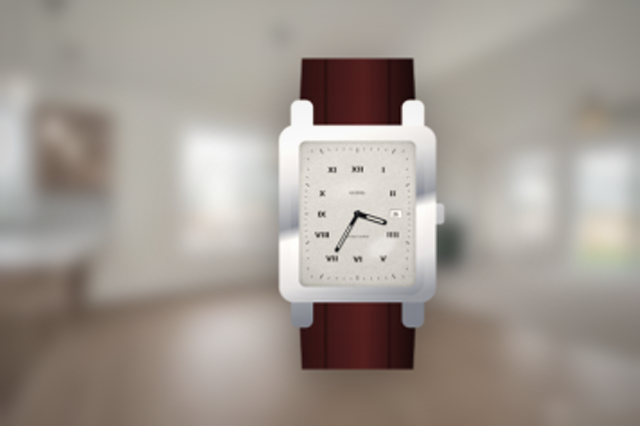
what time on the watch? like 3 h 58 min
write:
3 h 35 min
